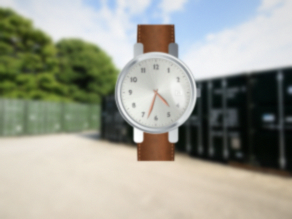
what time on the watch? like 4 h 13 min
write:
4 h 33 min
